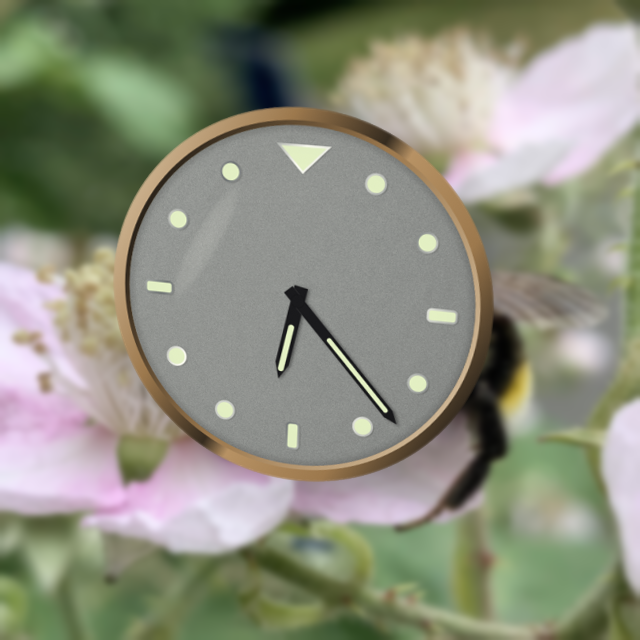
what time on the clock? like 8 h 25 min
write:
6 h 23 min
